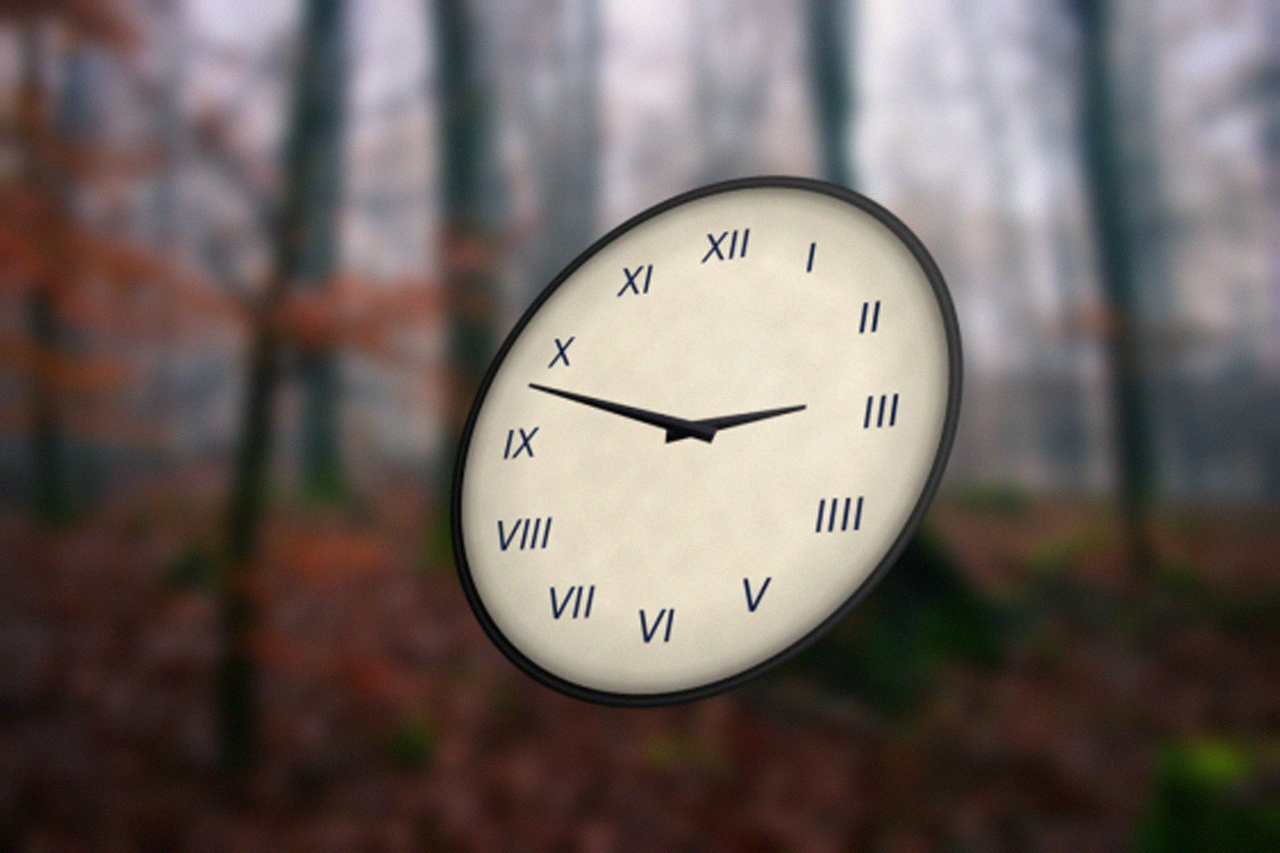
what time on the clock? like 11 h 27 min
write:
2 h 48 min
